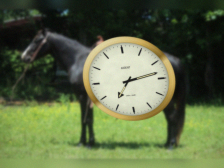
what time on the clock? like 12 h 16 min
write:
7 h 13 min
